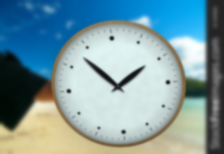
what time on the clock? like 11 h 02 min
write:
1 h 53 min
